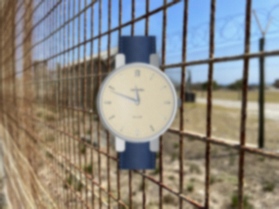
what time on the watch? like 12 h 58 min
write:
11 h 49 min
